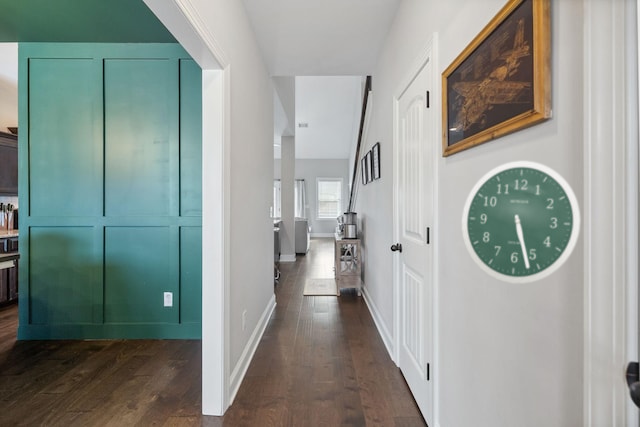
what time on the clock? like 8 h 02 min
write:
5 h 27 min
